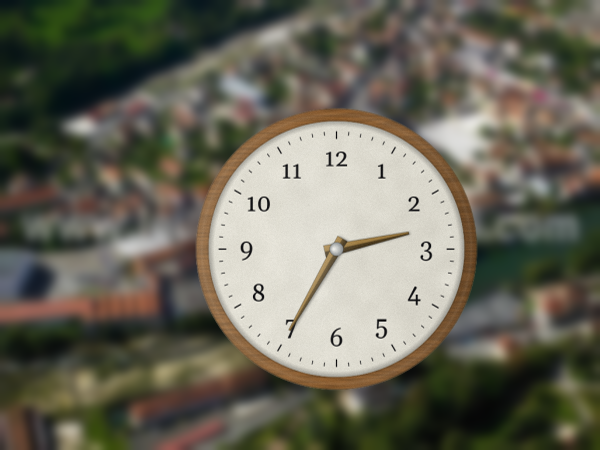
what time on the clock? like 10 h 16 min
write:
2 h 35 min
